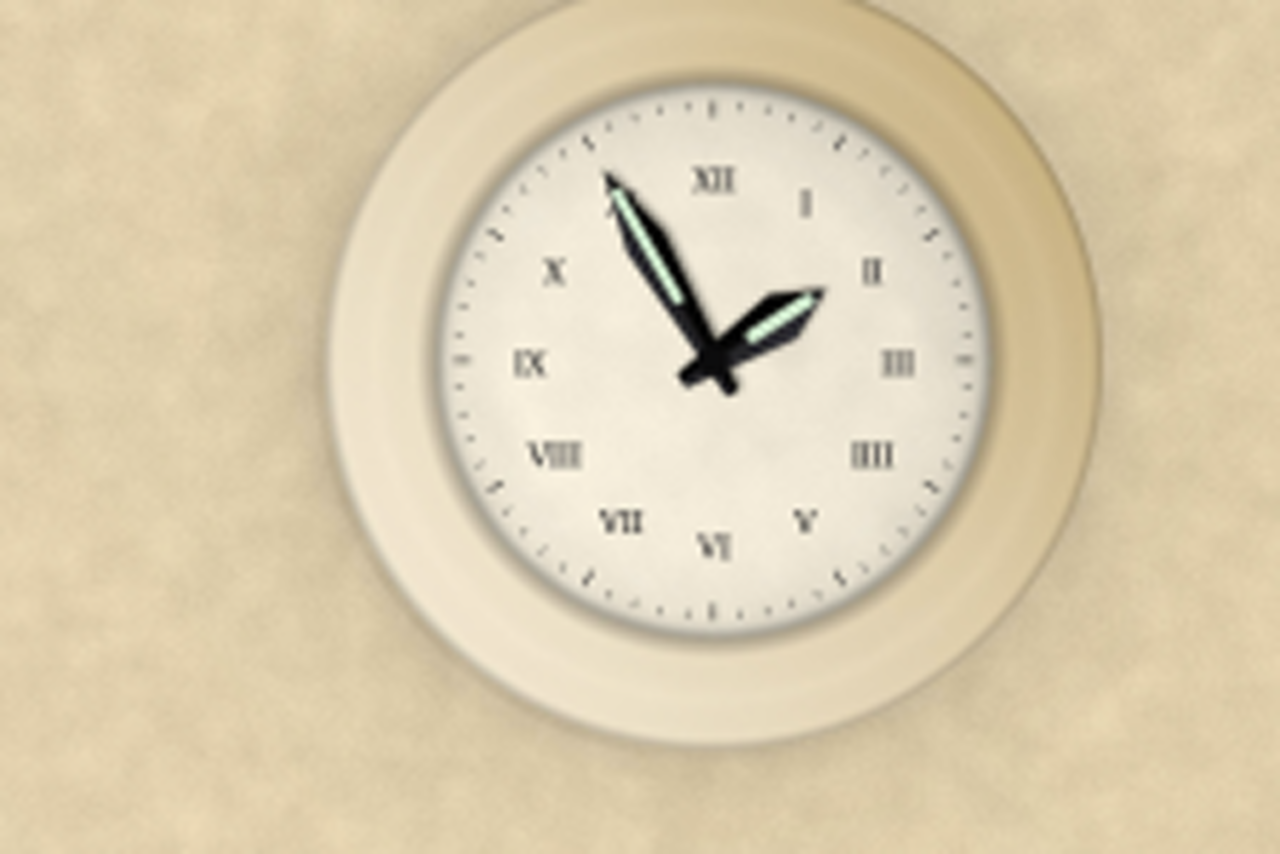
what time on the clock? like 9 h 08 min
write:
1 h 55 min
